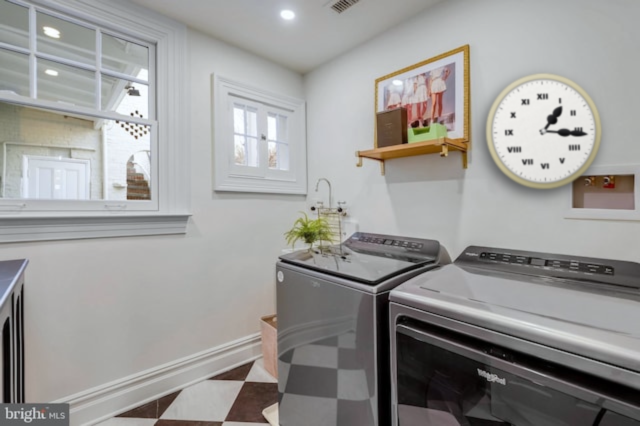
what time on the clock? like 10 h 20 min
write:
1 h 16 min
